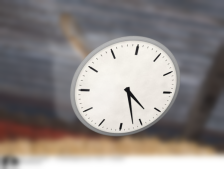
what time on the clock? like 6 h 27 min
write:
4 h 27 min
